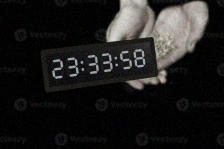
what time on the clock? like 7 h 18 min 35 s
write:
23 h 33 min 58 s
